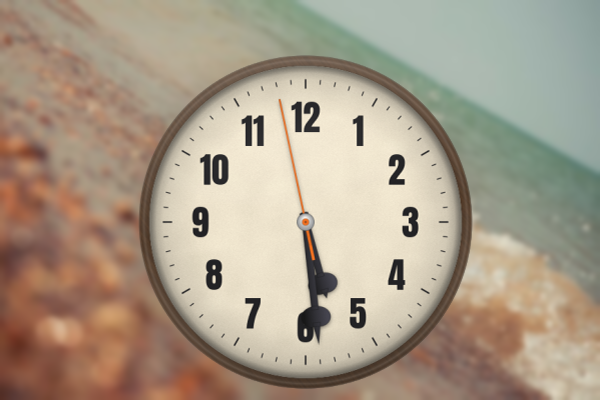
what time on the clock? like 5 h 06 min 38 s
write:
5 h 28 min 58 s
